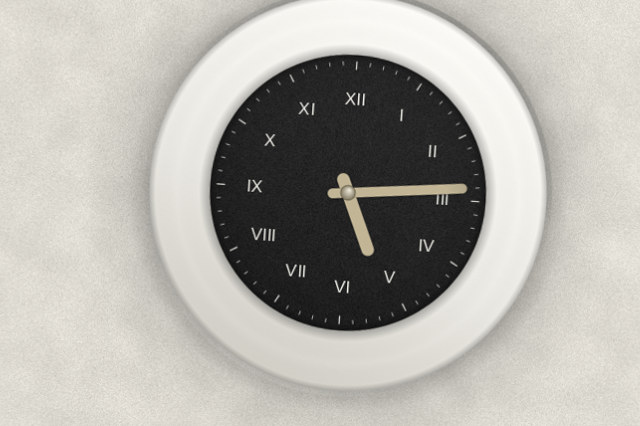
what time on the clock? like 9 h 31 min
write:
5 h 14 min
